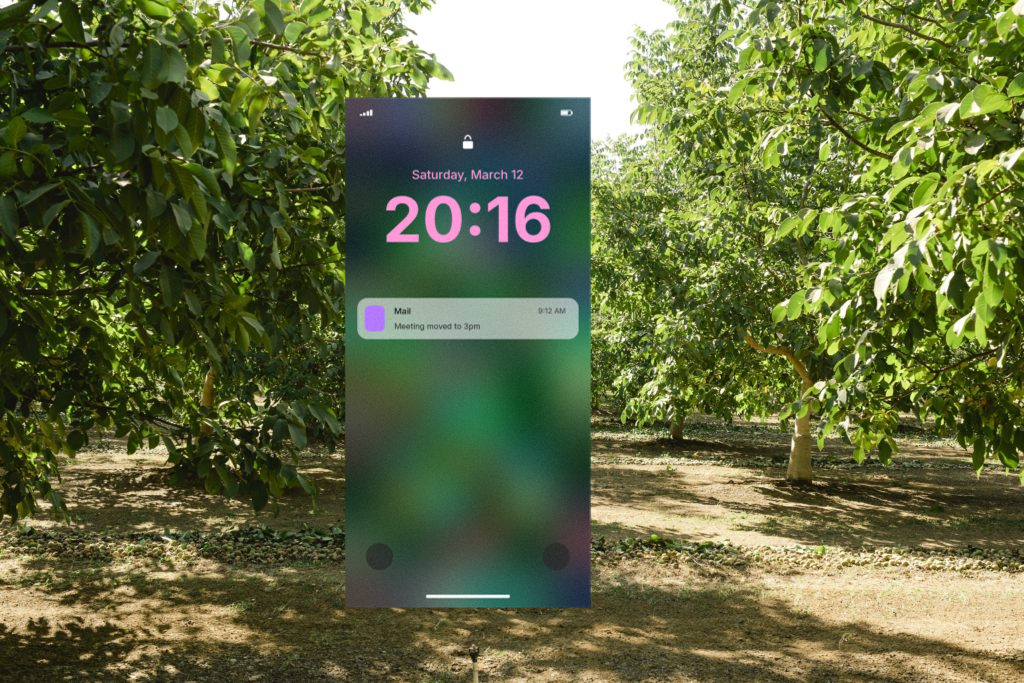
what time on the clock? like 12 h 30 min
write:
20 h 16 min
